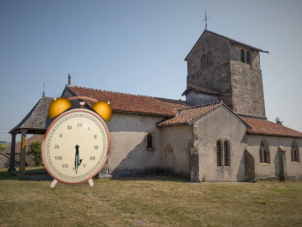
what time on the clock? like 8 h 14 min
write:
5 h 29 min
